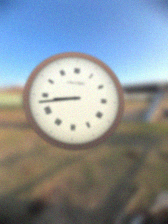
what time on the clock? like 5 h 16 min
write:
8 h 43 min
